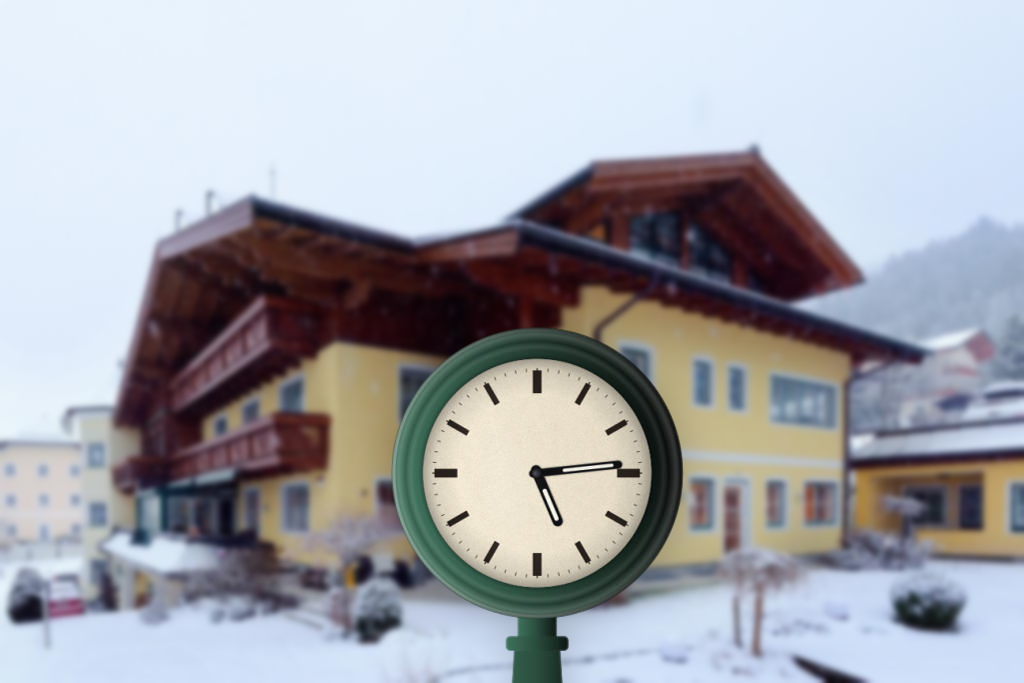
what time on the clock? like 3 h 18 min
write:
5 h 14 min
